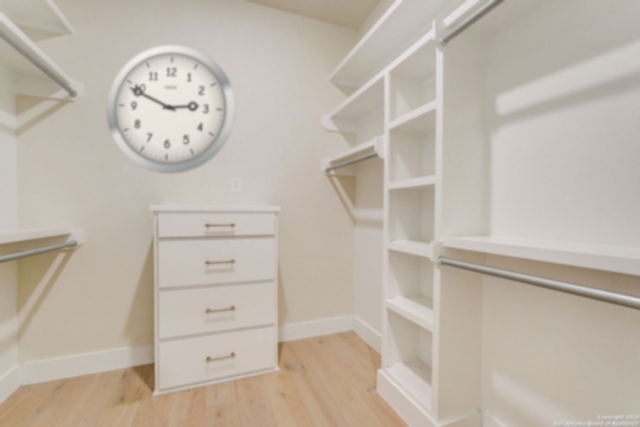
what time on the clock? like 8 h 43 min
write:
2 h 49 min
